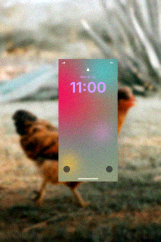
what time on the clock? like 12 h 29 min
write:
11 h 00 min
